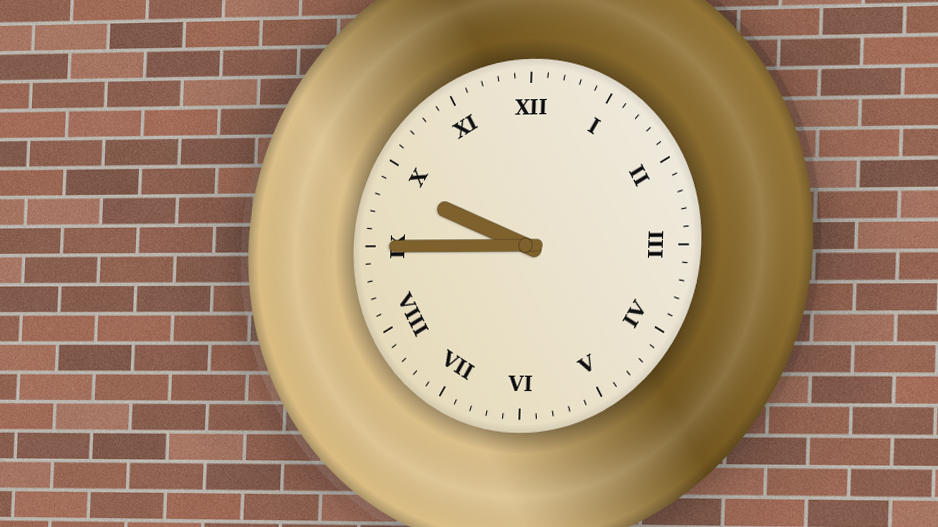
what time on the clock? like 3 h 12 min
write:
9 h 45 min
